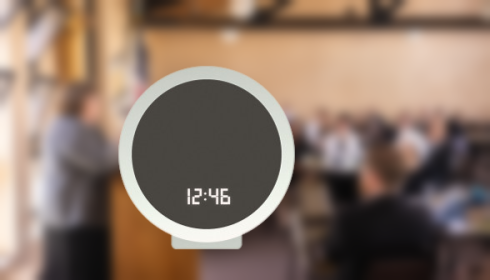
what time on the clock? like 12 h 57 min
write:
12 h 46 min
